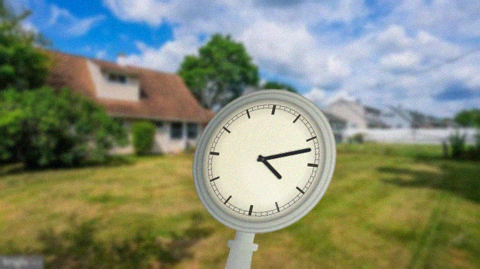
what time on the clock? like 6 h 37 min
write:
4 h 12 min
